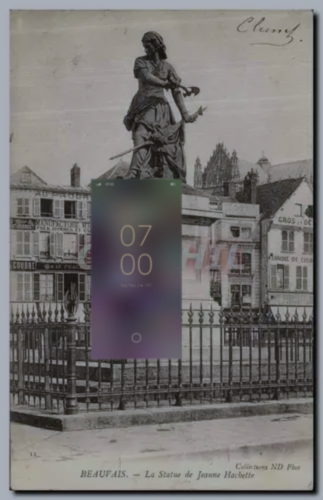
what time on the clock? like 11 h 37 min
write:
7 h 00 min
